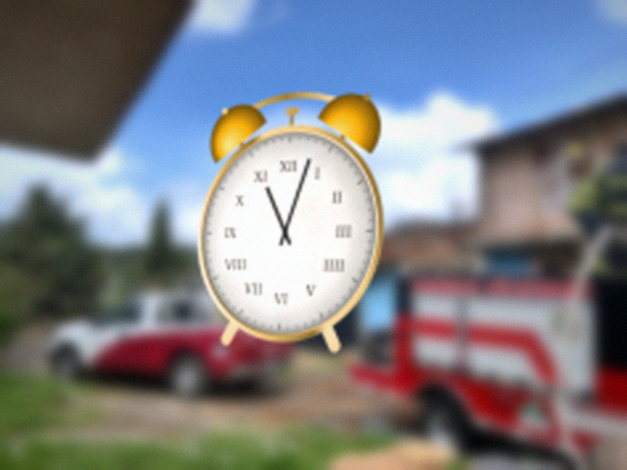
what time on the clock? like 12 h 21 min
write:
11 h 03 min
